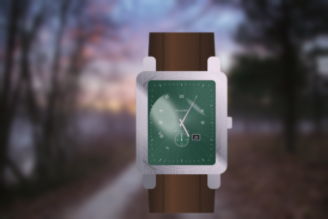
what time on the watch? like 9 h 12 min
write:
5 h 05 min
